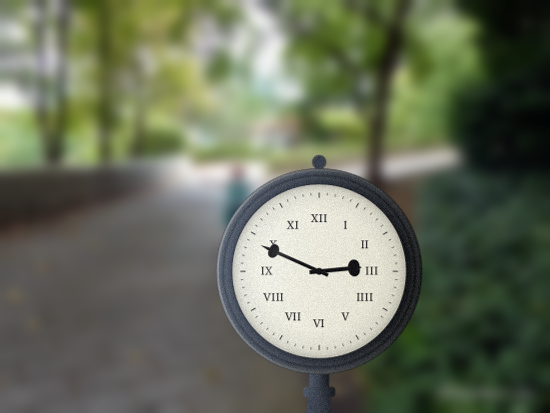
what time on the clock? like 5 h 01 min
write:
2 h 49 min
